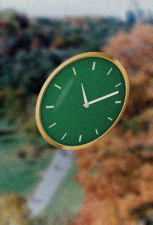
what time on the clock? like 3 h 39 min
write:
11 h 12 min
